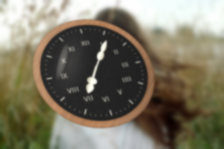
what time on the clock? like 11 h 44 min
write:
7 h 06 min
